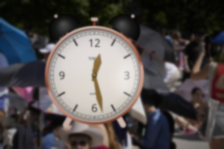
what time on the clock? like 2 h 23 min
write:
12 h 28 min
